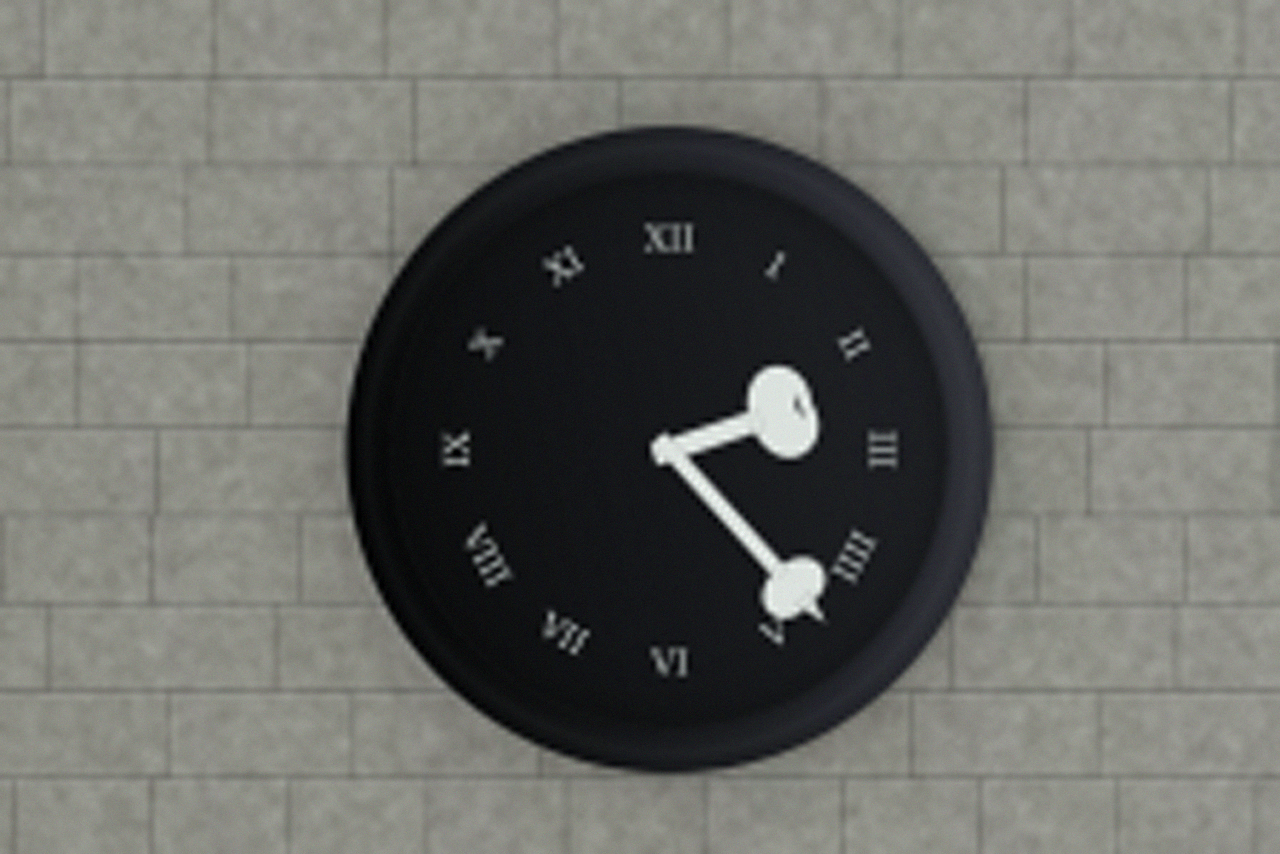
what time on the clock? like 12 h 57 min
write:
2 h 23 min
